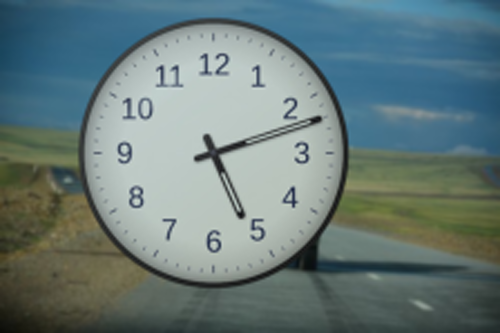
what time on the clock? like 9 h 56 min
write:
5 h 12 min
